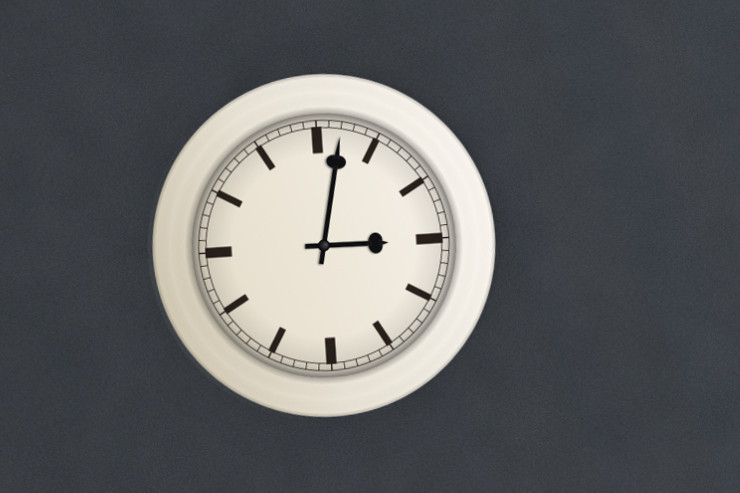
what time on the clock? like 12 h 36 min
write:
3 h 02 min
